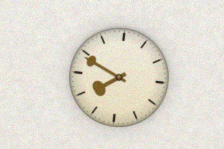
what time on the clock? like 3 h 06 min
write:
7 h 49 min
